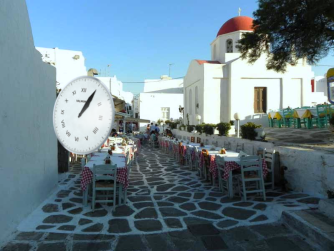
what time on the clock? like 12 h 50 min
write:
1 h 05 min
